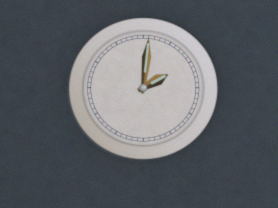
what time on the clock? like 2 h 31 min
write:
2 h 01 min
